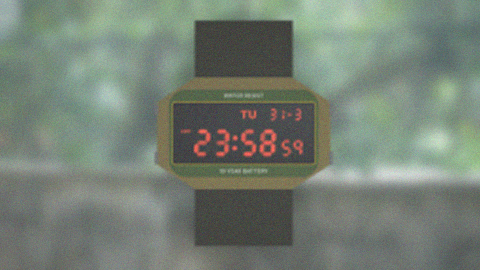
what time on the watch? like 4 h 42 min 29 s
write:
23 h 58 min 59 s
